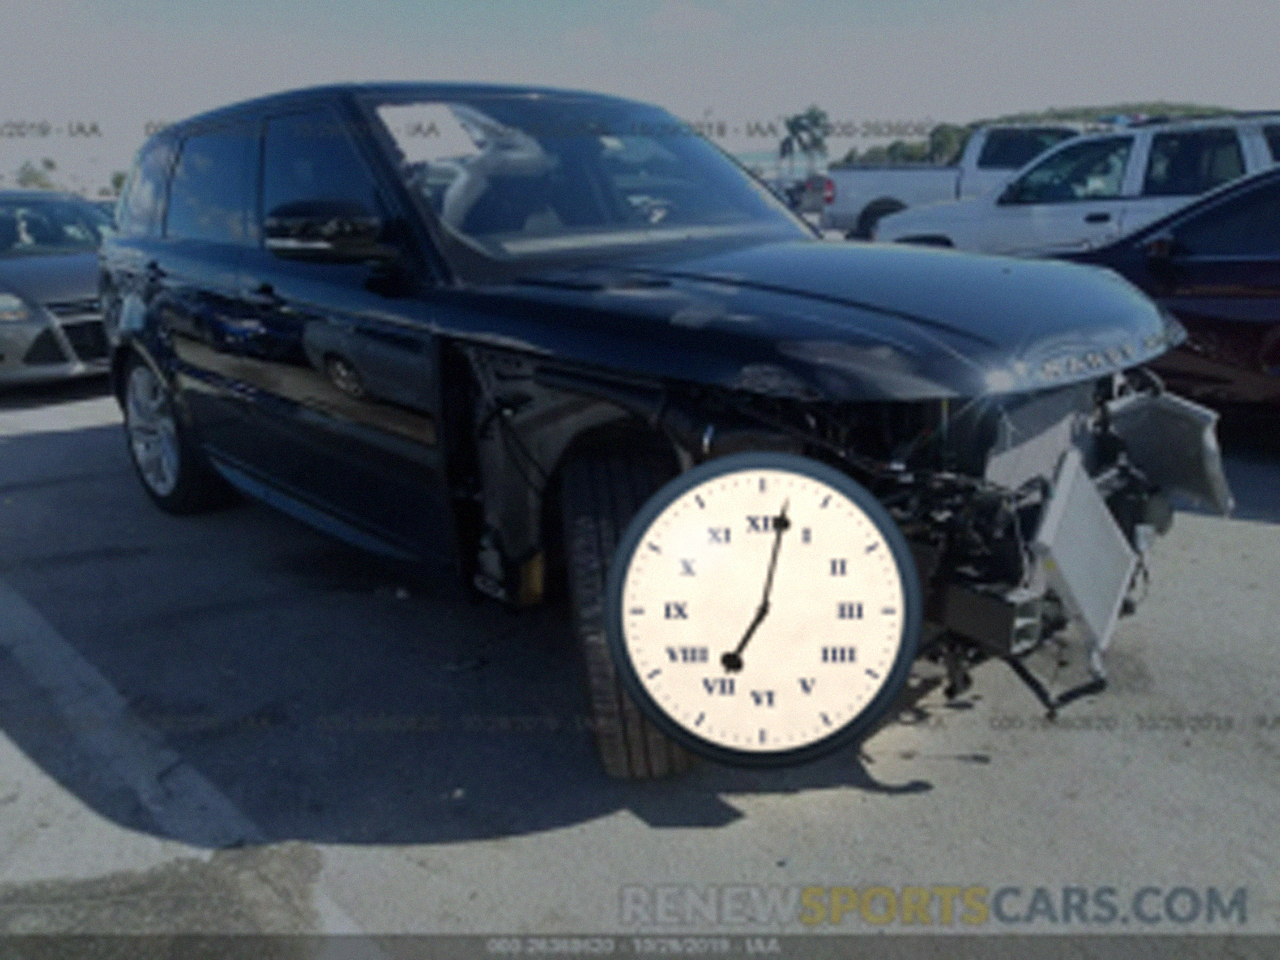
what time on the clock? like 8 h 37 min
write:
7 h 02 min
